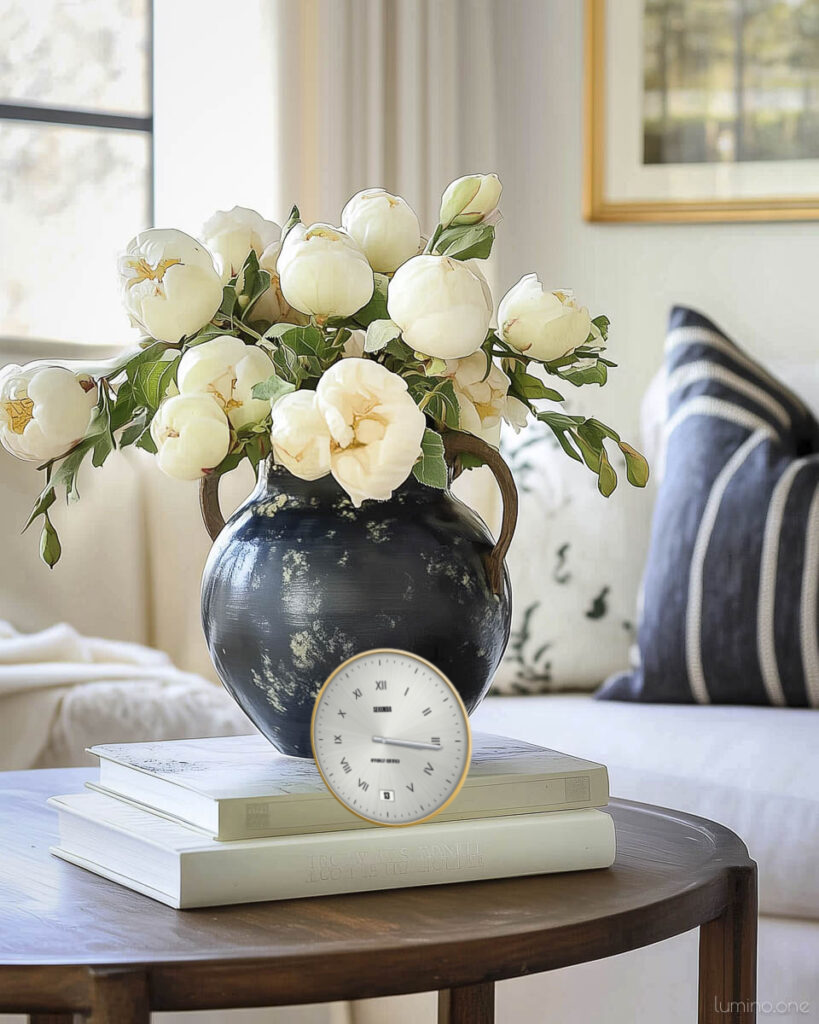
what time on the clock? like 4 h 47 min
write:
3 h 16 min
